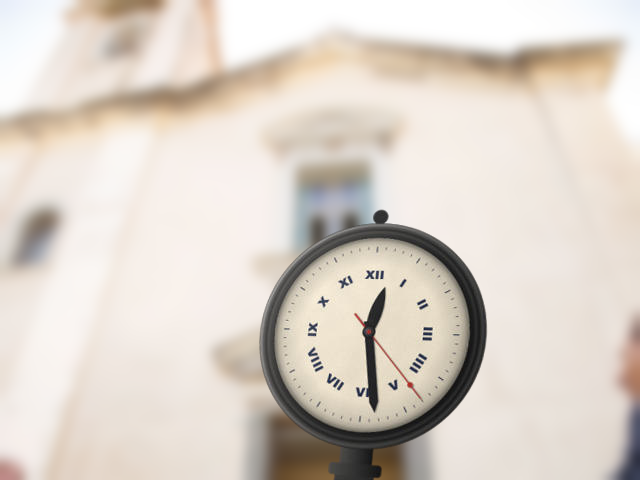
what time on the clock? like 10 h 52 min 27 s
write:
12 h 28 min 23 s
